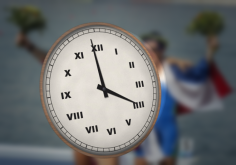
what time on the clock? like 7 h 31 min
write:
3 h 59 min
